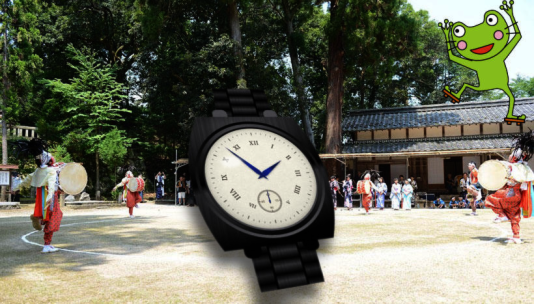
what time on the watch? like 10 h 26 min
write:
1 h 53 min
